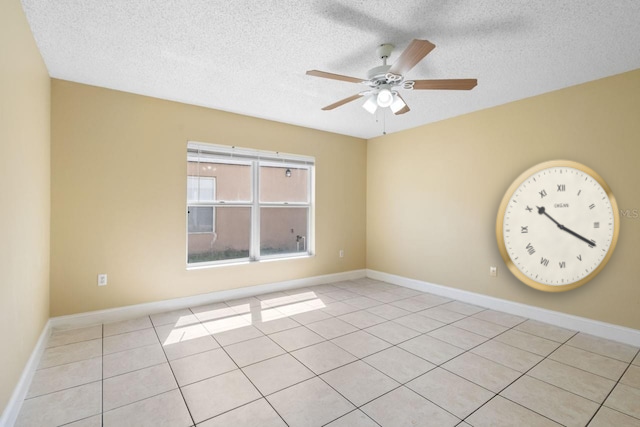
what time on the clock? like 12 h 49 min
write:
10 h 20 min
